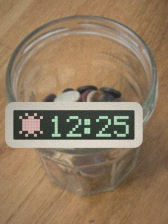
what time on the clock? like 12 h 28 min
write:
12 h 25 min
